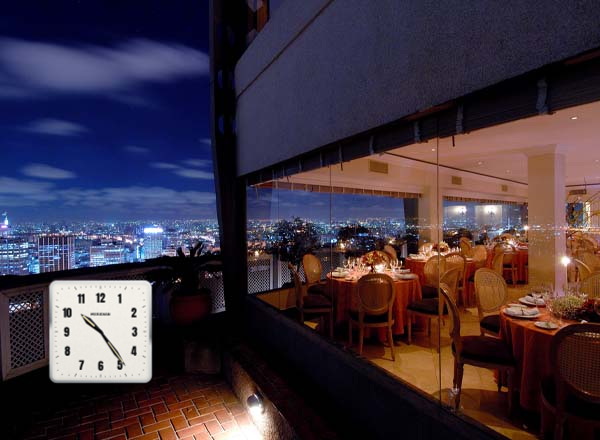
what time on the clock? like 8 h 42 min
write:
10 h 24 min
